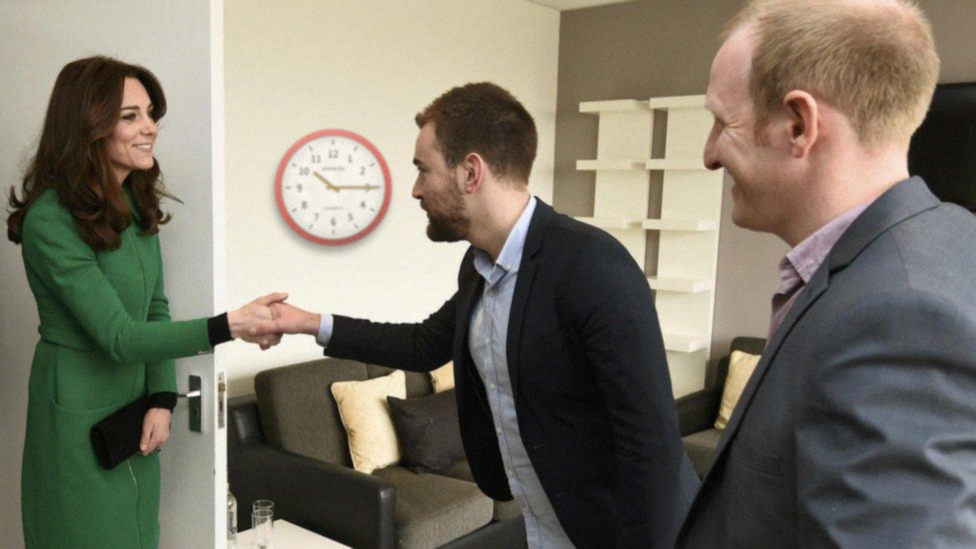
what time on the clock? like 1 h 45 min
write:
10 h 15 min
